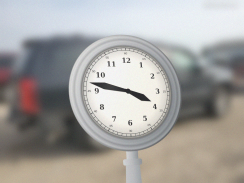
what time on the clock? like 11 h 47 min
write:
3 h 47 min
